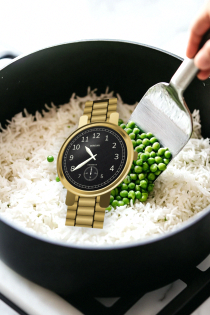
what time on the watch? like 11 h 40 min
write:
10 h 39 min
